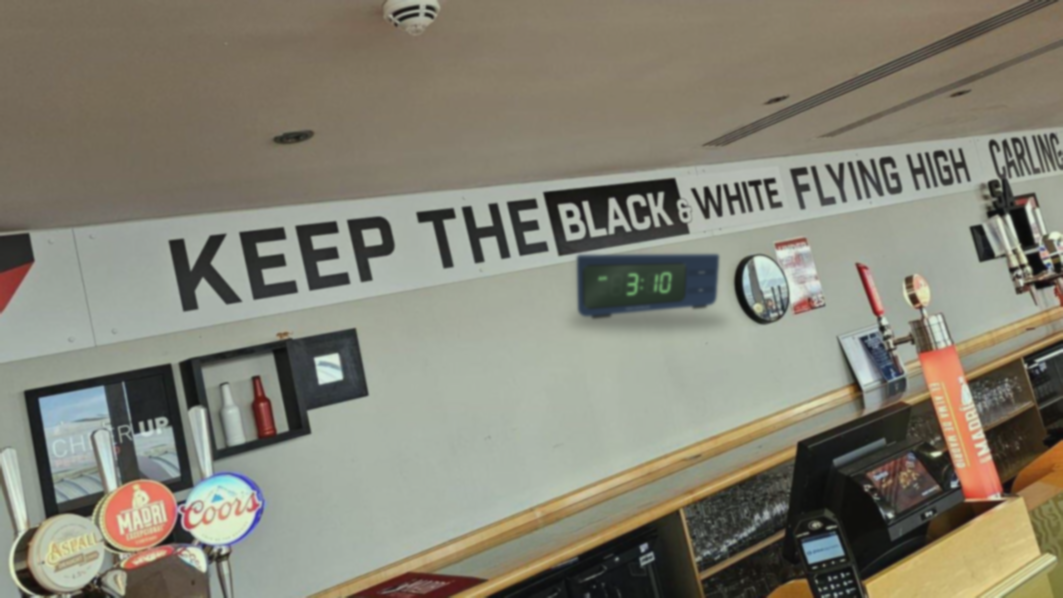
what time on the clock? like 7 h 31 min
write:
3 h 10 min
